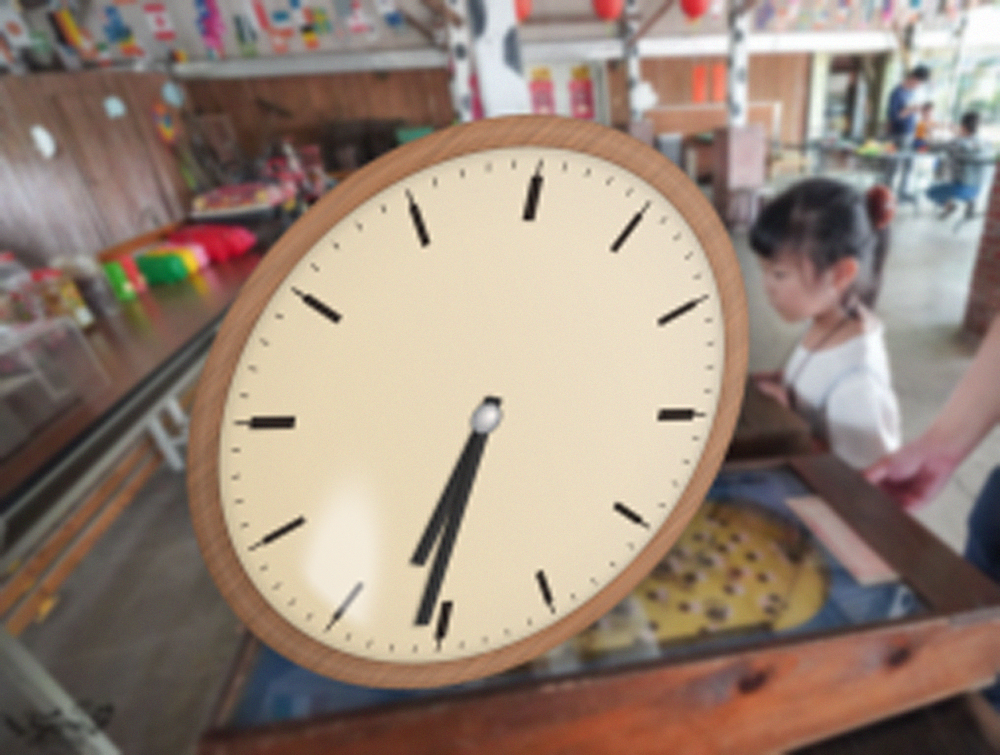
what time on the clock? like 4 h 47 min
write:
6 h 31 min
